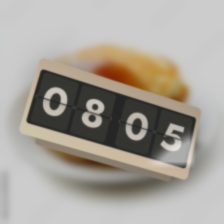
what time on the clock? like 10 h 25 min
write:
8 h 05 min
